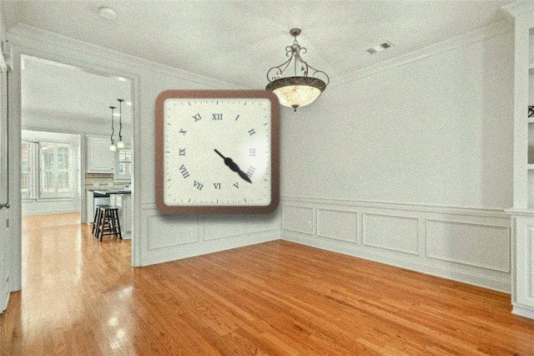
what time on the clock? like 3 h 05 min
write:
4 h 22 min
